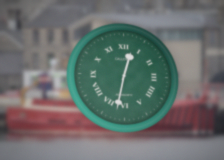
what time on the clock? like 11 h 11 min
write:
12 h 32 min
